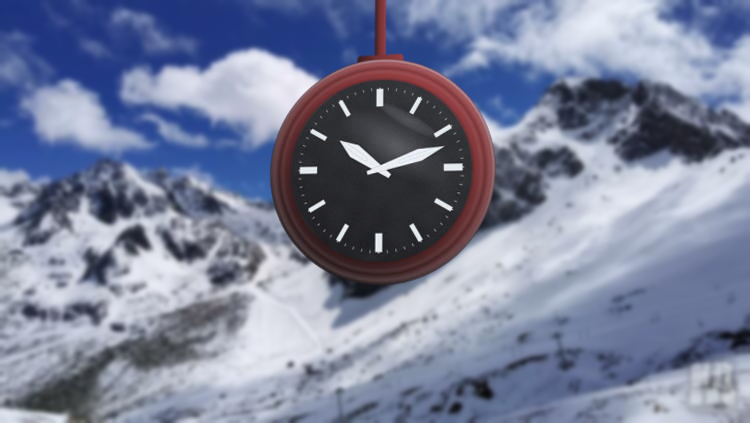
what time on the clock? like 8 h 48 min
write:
10 h 12 min
